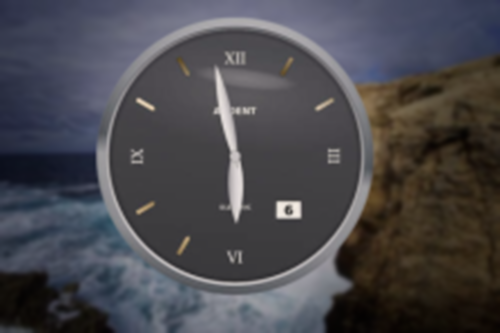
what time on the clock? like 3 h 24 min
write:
5 h 58 min
